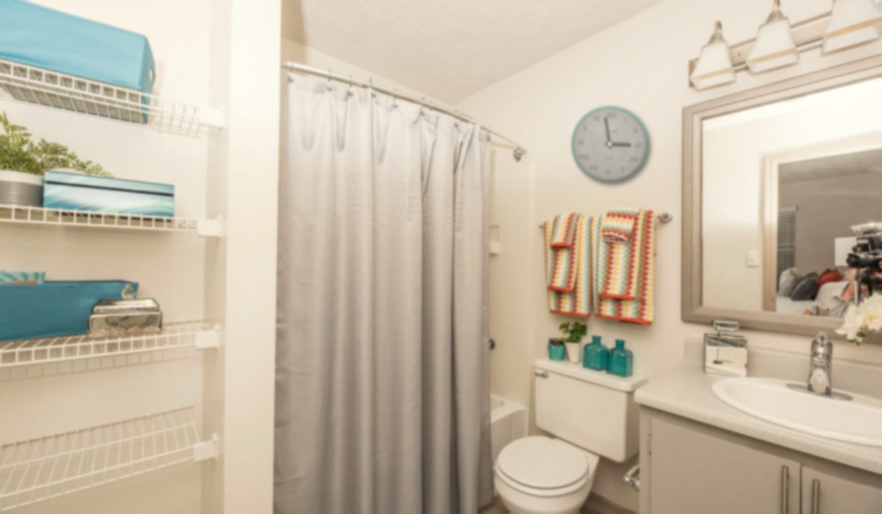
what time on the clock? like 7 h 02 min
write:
2 h 58 min
